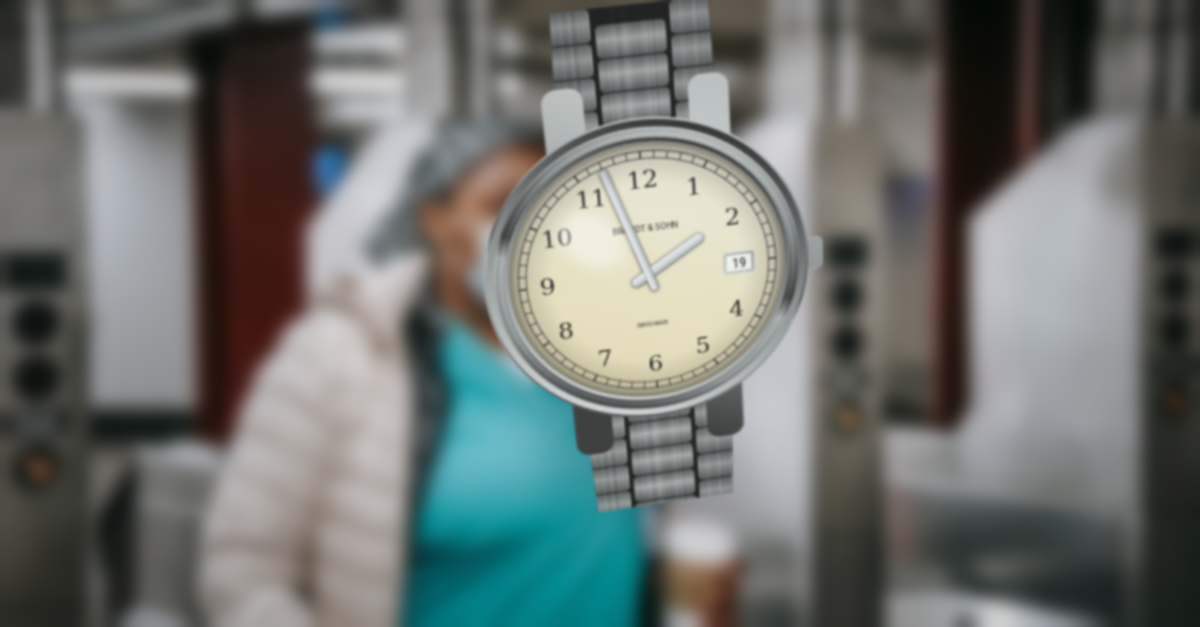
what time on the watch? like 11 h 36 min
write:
1 h 57 min
